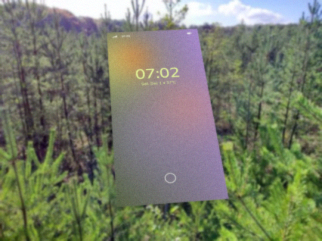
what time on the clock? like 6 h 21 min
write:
7 h 02 min
